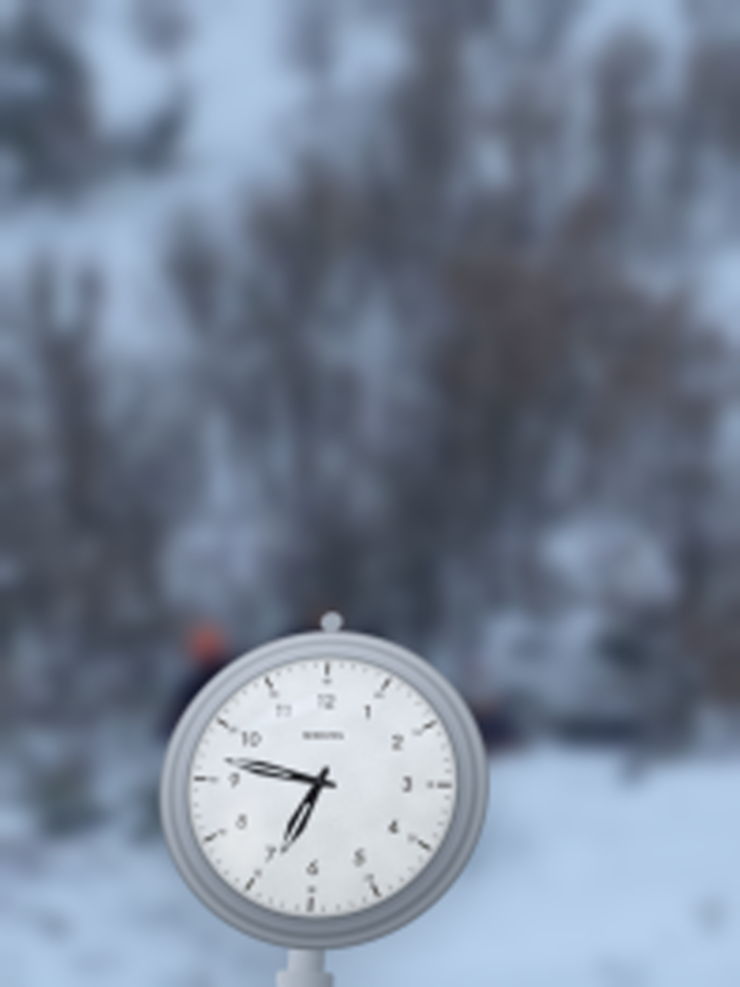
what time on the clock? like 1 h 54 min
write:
6 h 47 min
